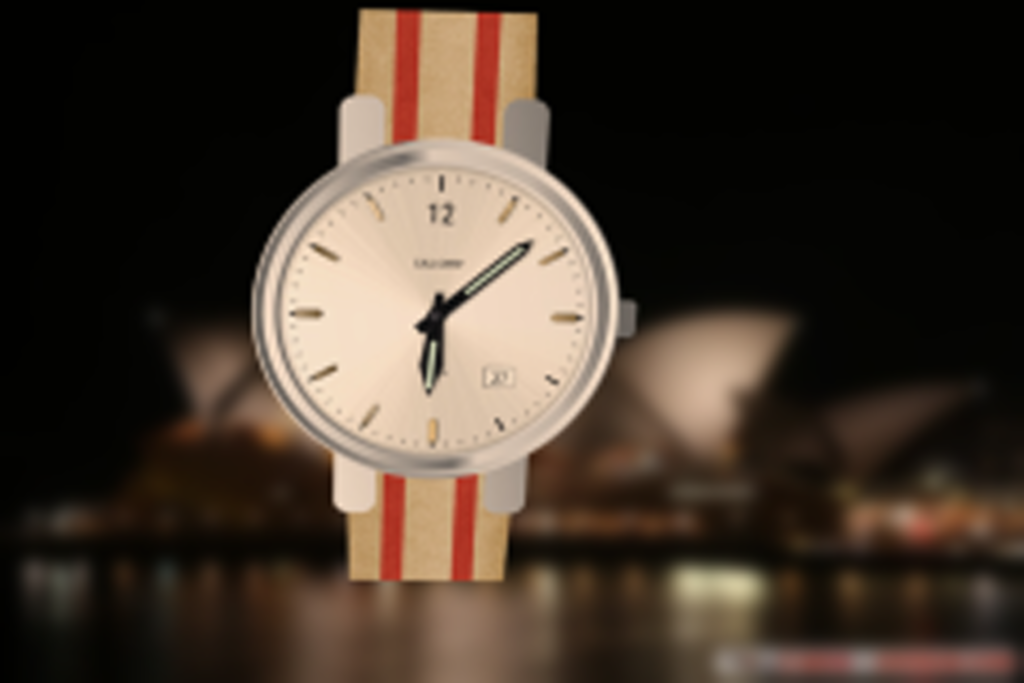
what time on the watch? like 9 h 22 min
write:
6 h 08 min
